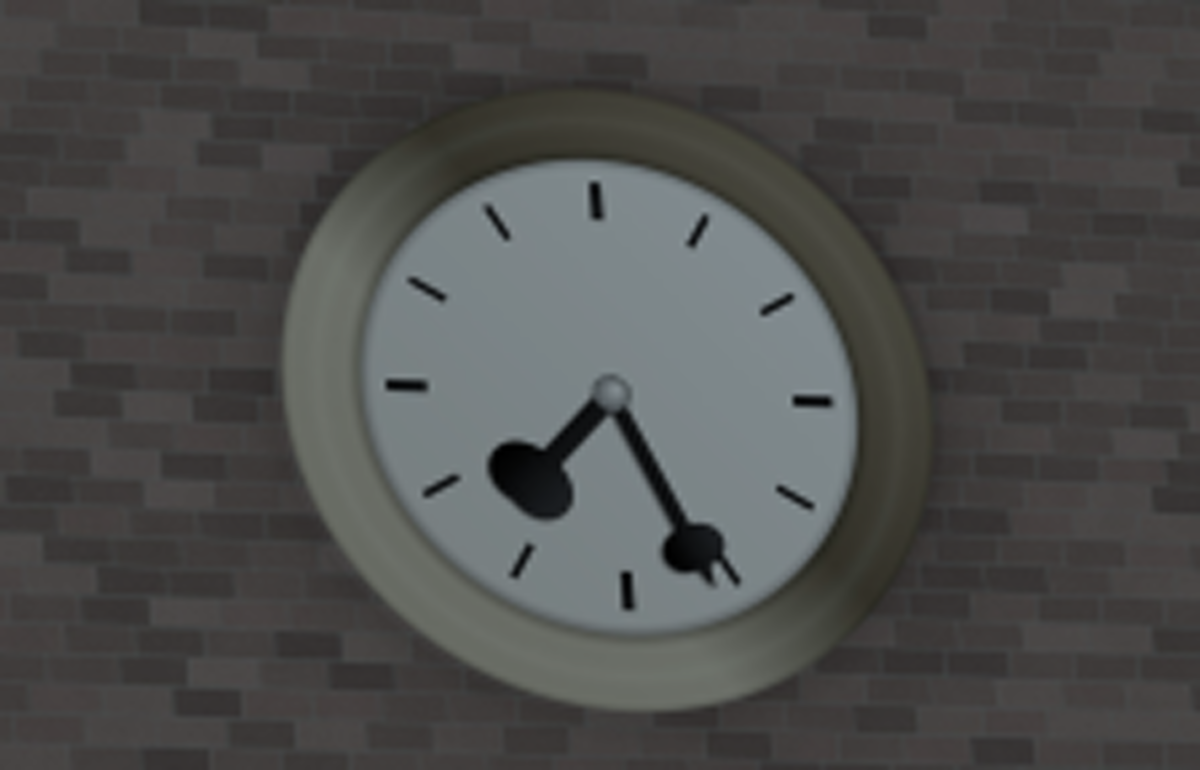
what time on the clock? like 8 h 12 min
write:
7 h 26 min
